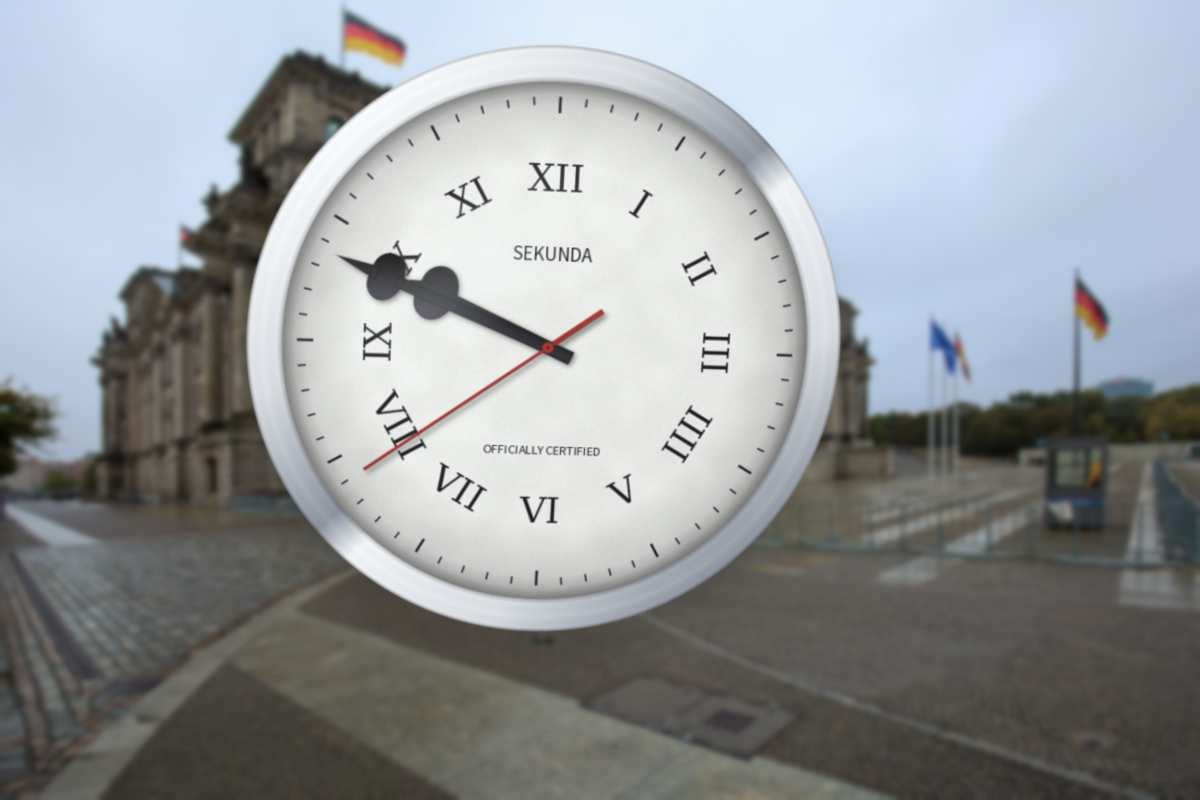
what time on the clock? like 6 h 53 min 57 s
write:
9 h 48 min 39 s
